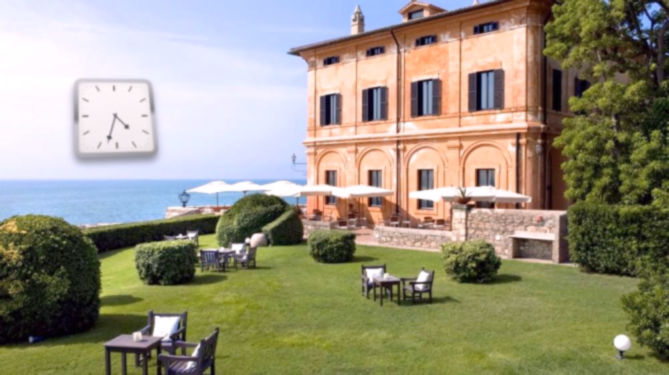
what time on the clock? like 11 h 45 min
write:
4 h 33 min
